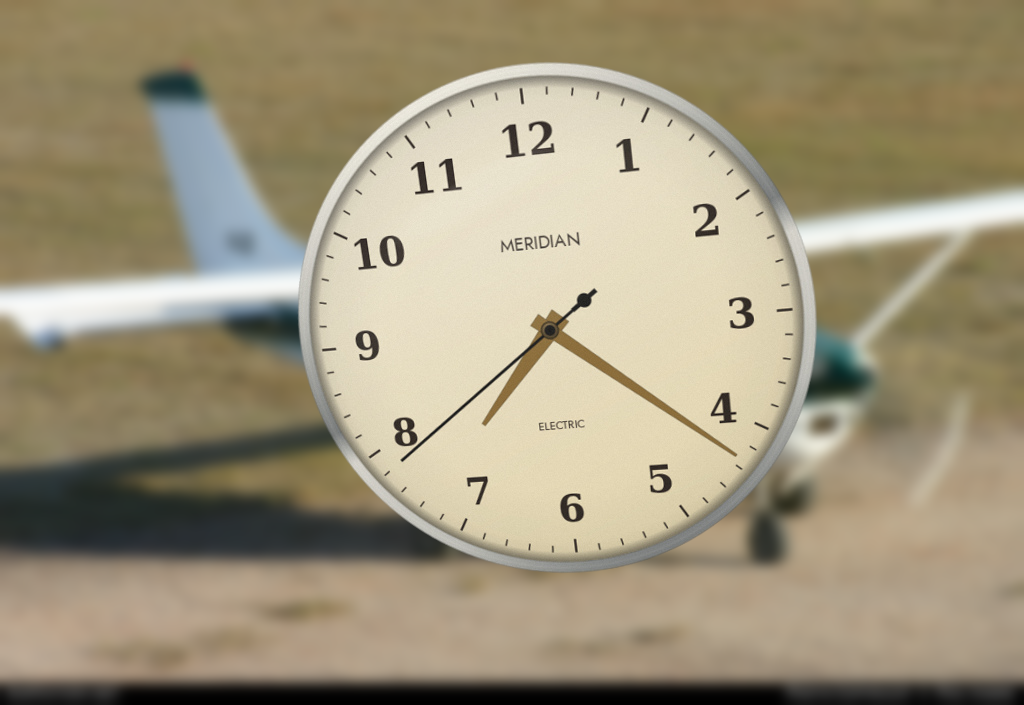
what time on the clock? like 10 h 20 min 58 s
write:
7 h 21 min 39 s
